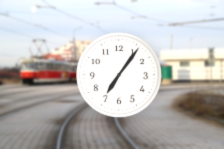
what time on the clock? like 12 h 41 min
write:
7 h 06 min
